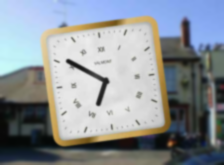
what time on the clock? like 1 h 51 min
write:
6 h 51 min
